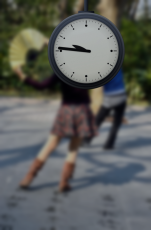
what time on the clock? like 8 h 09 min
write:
9 h 46 min
